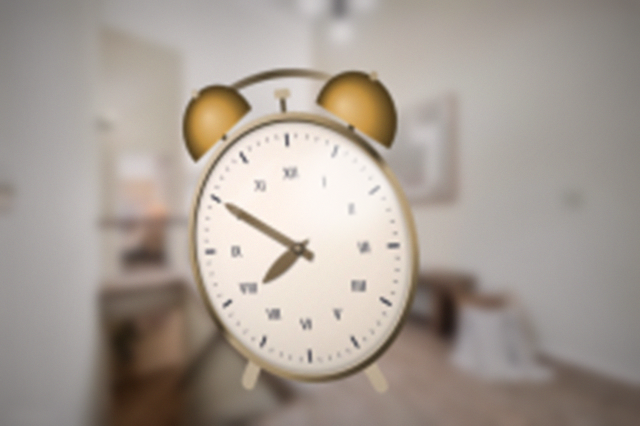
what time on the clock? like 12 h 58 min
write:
7 h 50 min
